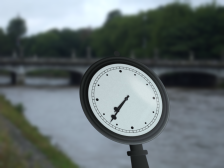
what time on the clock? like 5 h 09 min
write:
7 h 37 min
